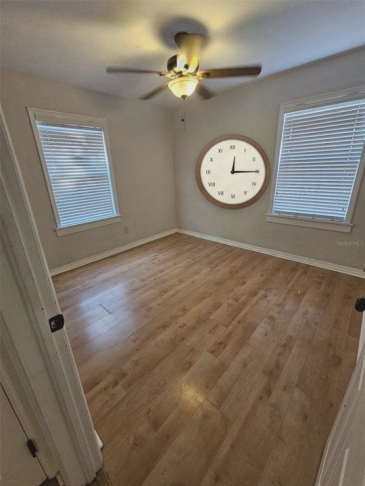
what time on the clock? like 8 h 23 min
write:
12 h 15 min
